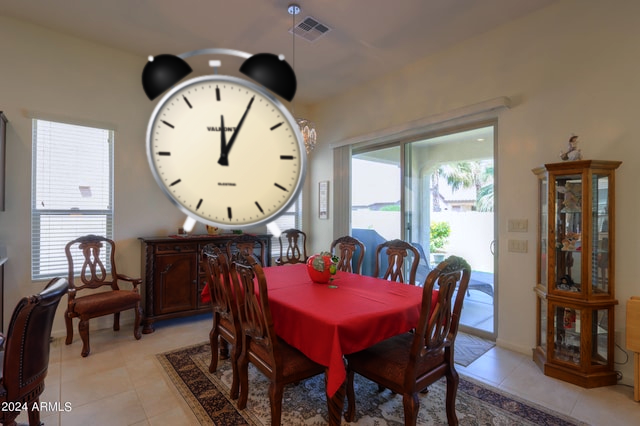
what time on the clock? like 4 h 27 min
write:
12 h 05 min
